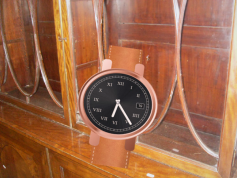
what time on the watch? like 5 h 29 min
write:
6 h 24 min
